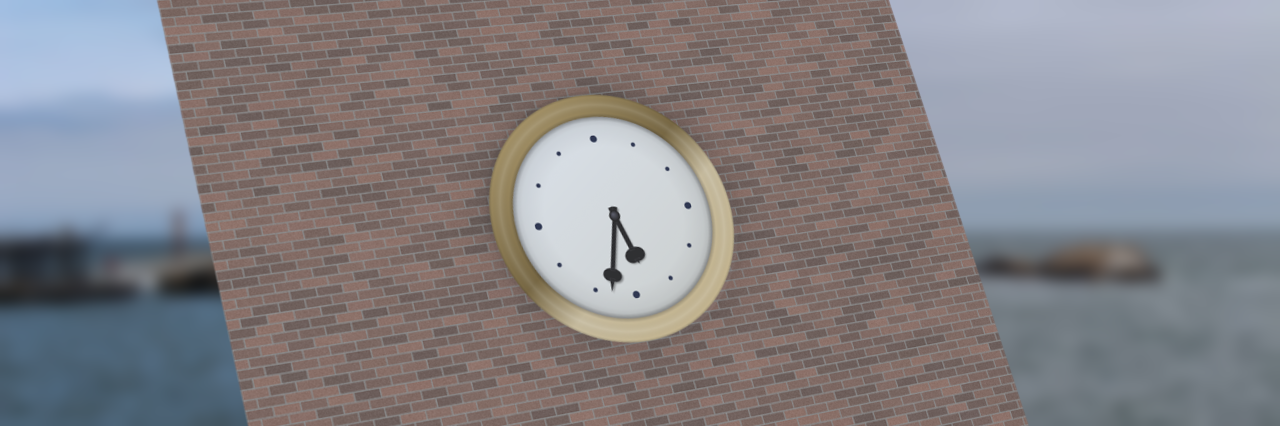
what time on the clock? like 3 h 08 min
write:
5 h 33 min
